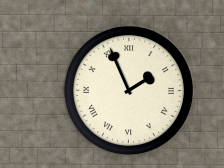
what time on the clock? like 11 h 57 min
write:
1 h 56 min
